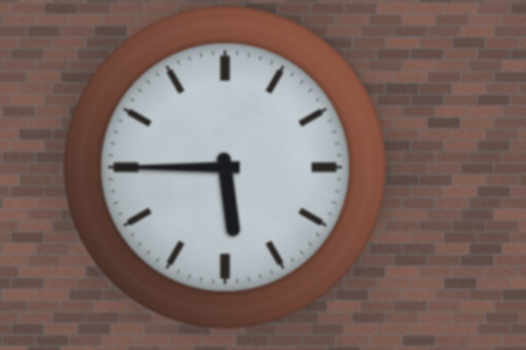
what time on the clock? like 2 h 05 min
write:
5 h 45 min
